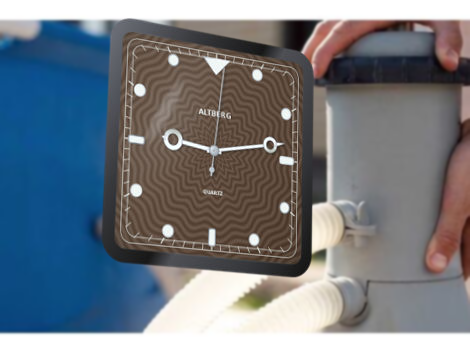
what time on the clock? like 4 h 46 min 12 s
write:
9 h 13 min 01 s
